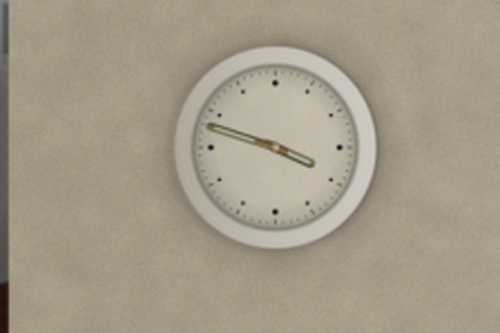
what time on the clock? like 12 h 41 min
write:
3 h 48 min
